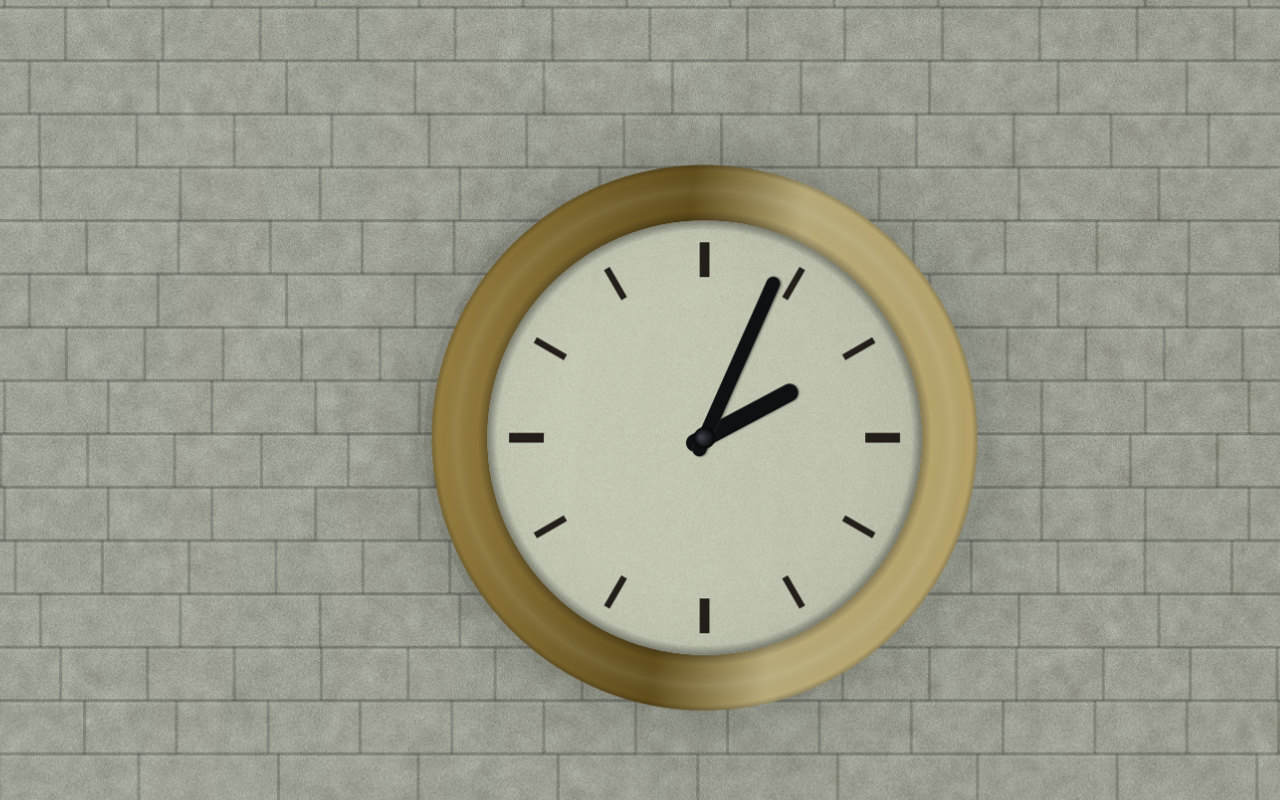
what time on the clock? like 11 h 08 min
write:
2 h 04 min
